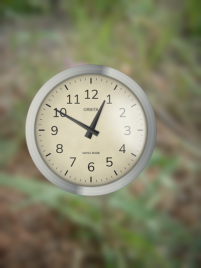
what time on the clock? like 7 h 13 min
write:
12 h 50 min
